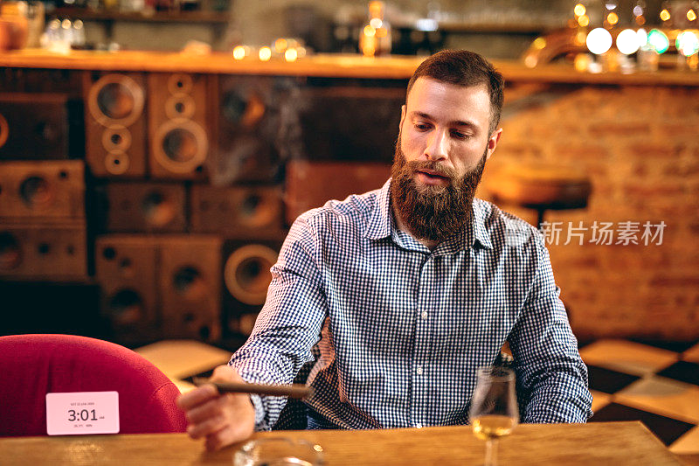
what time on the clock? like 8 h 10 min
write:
3 h 01 min
